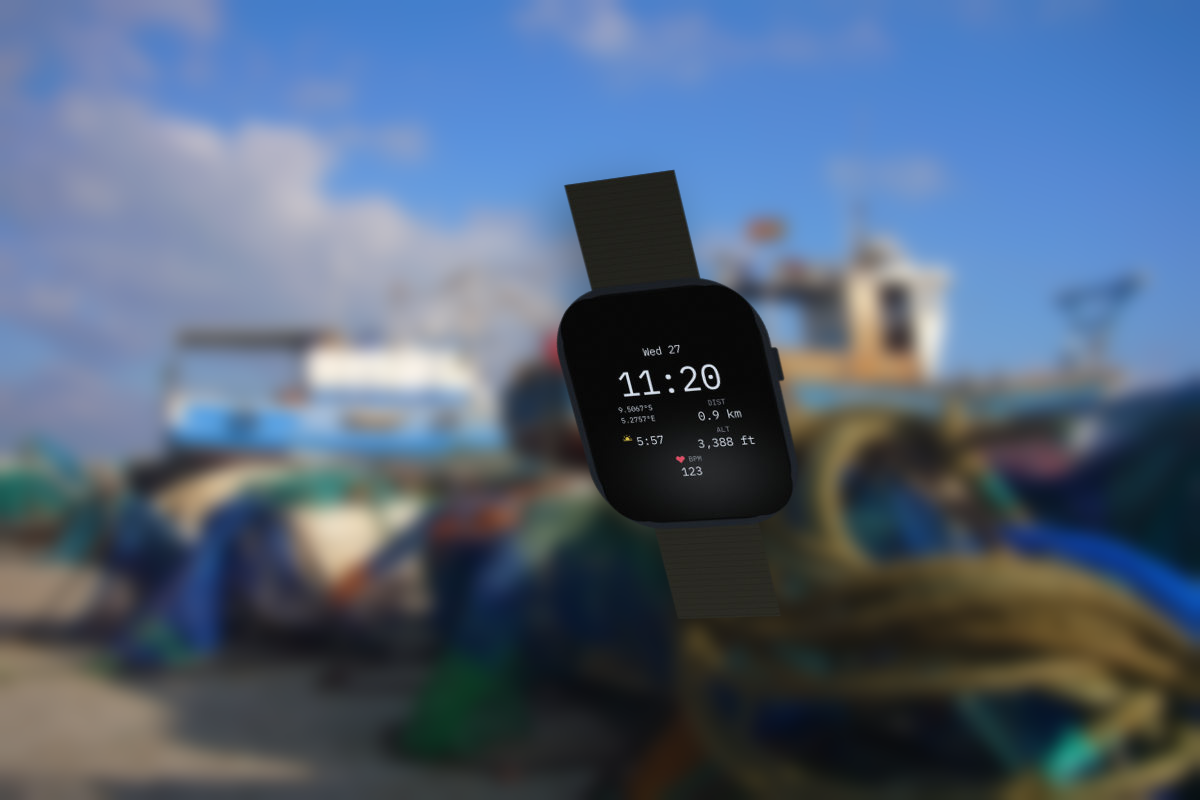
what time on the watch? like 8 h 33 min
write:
11 h 20 min
